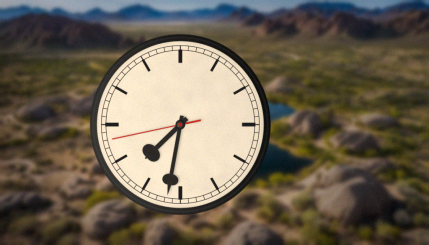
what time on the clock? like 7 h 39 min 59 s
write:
7 h 31 min 43 s
